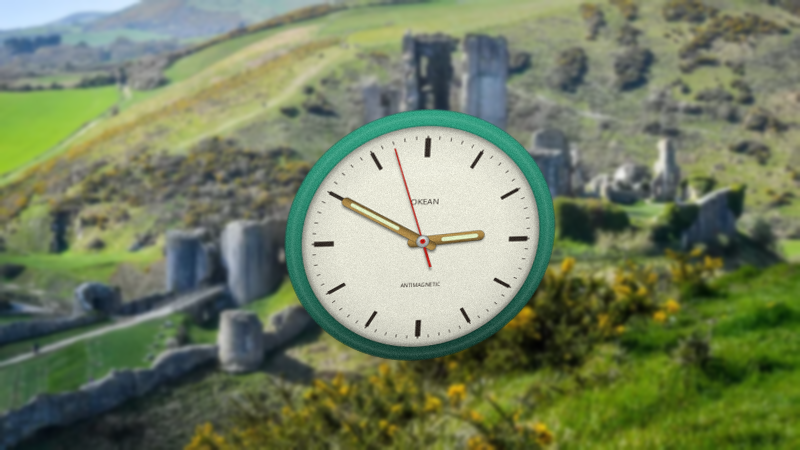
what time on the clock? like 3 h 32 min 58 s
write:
2 h 49 min 57 s
